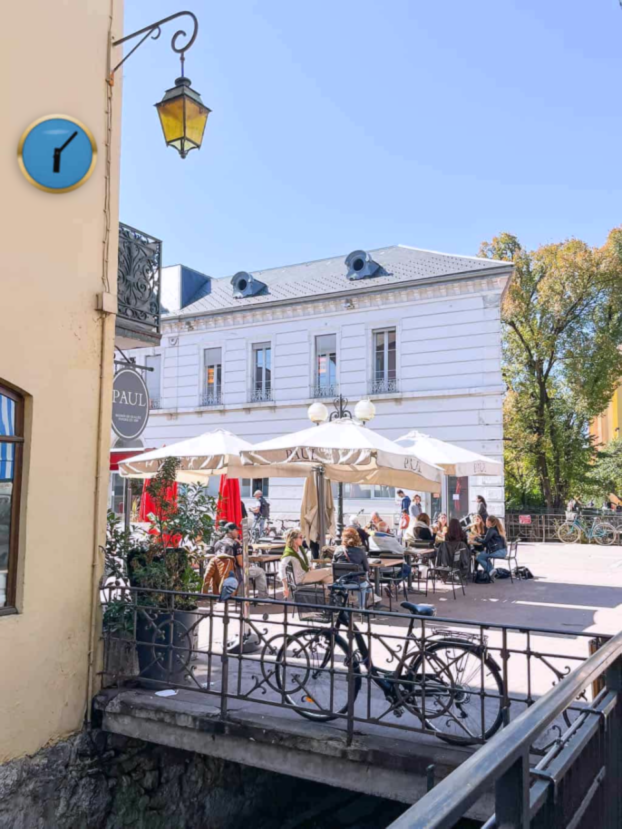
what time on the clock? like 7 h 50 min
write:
6 h 07 min
